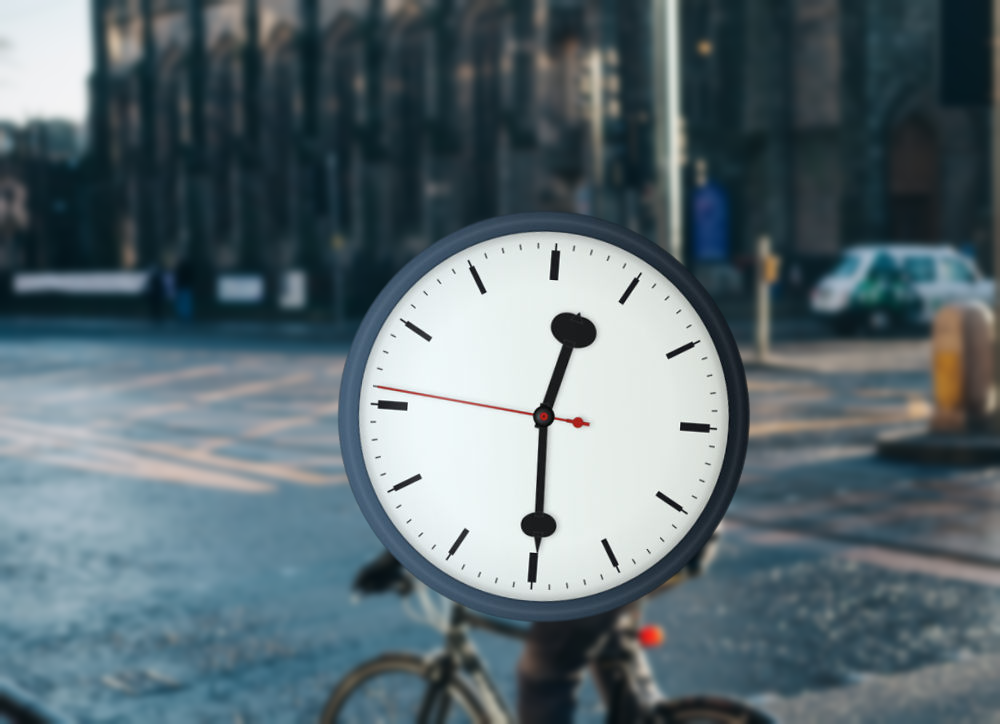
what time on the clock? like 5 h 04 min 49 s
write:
12 h 29 min 46 s
